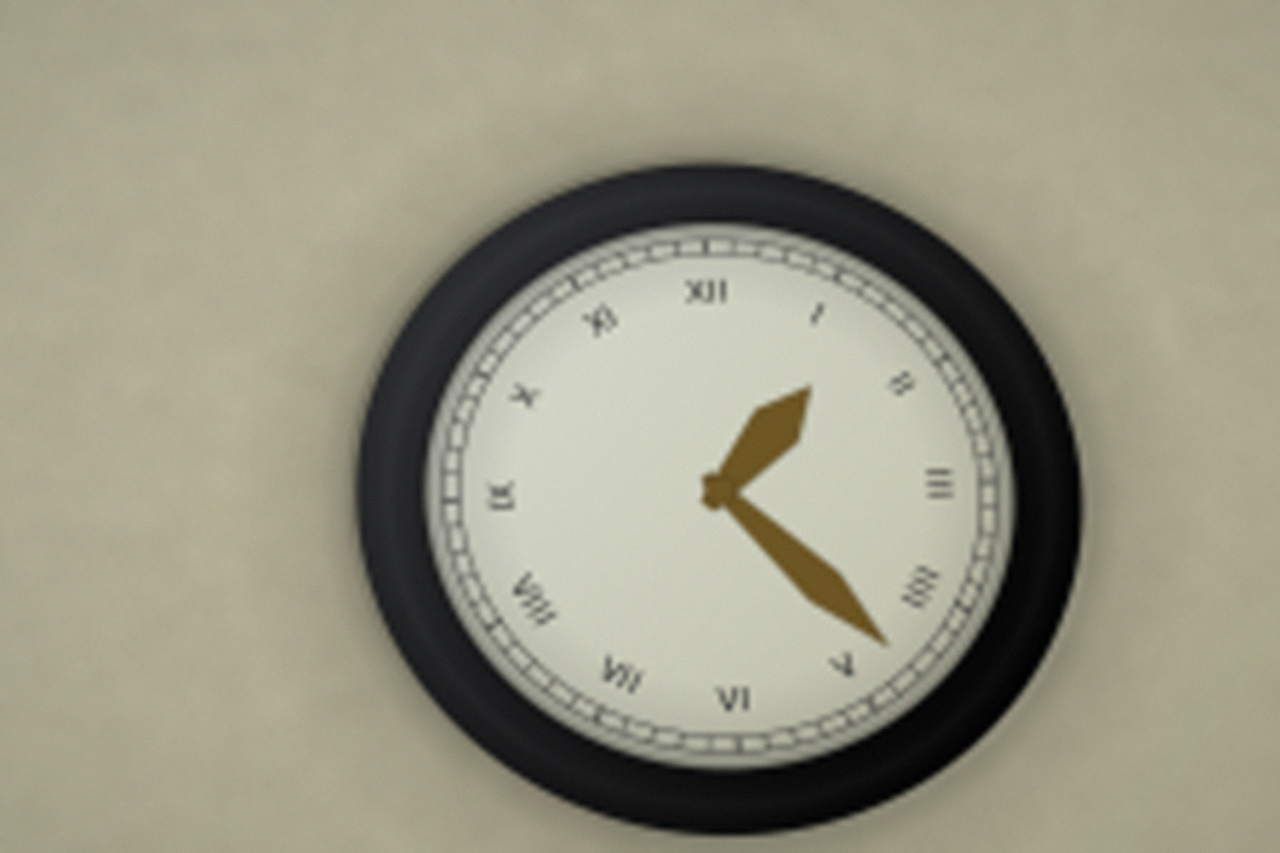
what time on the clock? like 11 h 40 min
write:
1 h 23 min
